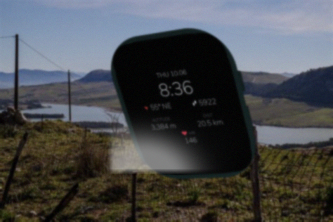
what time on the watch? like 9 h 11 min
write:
8 h 36 min
